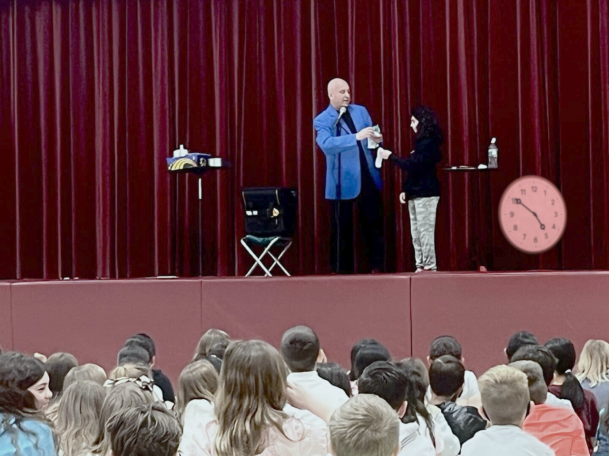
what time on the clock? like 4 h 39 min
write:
4 h 51 min
